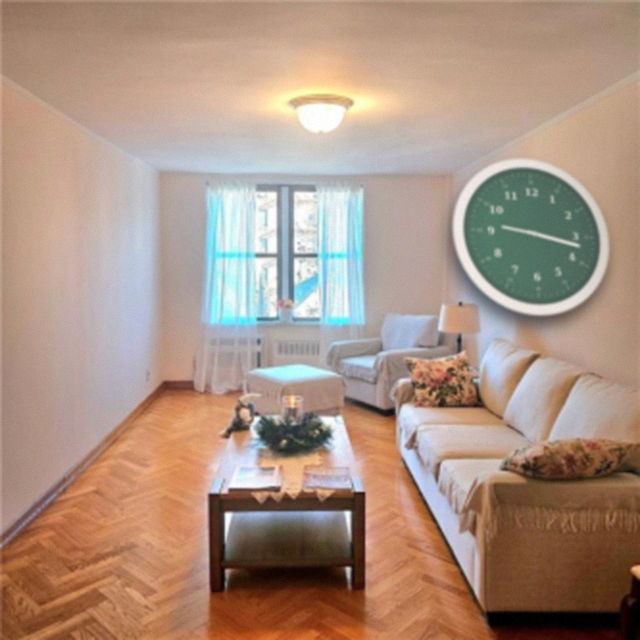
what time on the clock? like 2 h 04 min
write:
9 h 17 min
